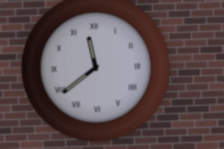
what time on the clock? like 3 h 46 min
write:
11 h 39 min
